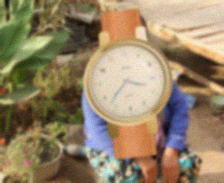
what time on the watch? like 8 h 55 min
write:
3 h 37 min
